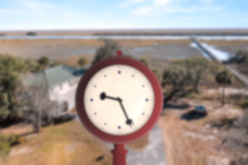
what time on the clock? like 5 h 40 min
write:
9 h 26 min
